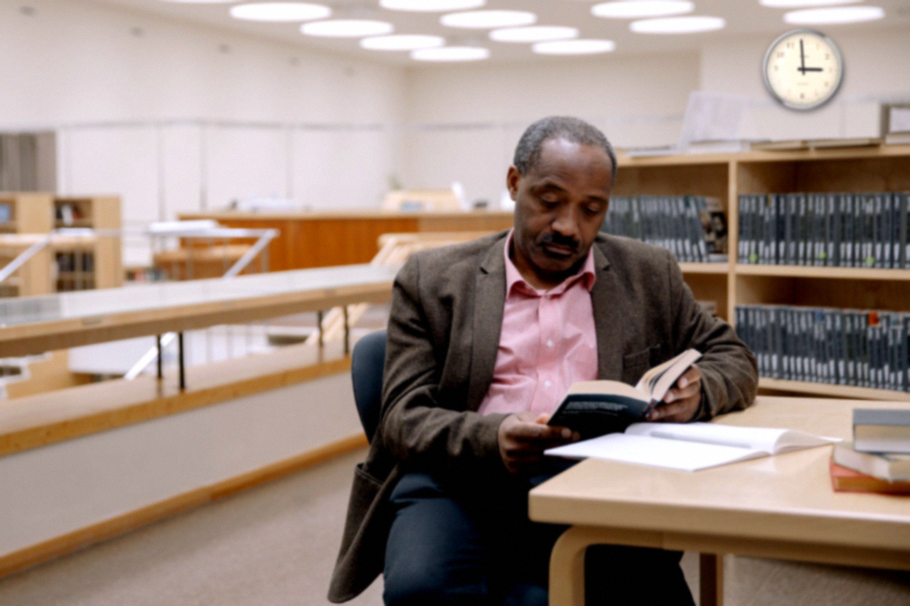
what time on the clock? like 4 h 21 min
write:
2 h 59 min
